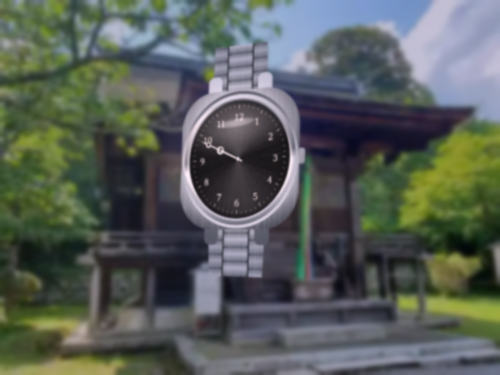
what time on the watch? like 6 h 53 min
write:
9 h 49 min
